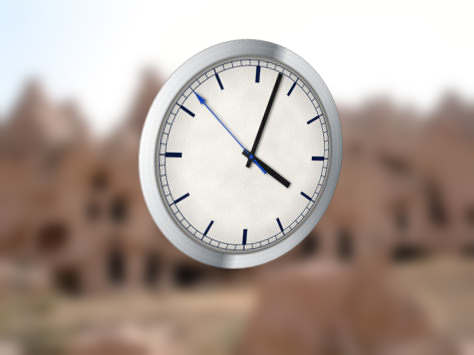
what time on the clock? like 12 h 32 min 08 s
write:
4 h 02 min 52 s
